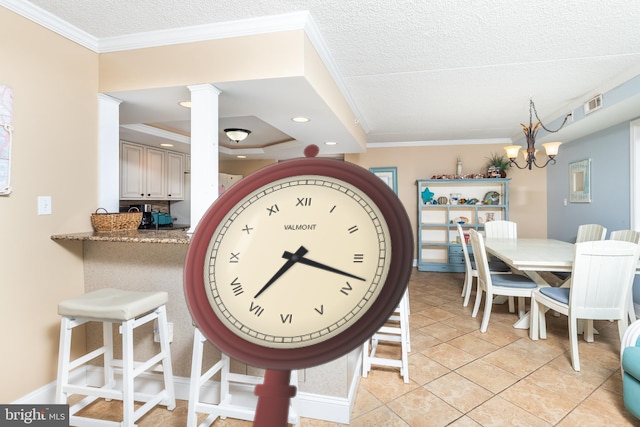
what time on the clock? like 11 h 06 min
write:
7 h 18 min
